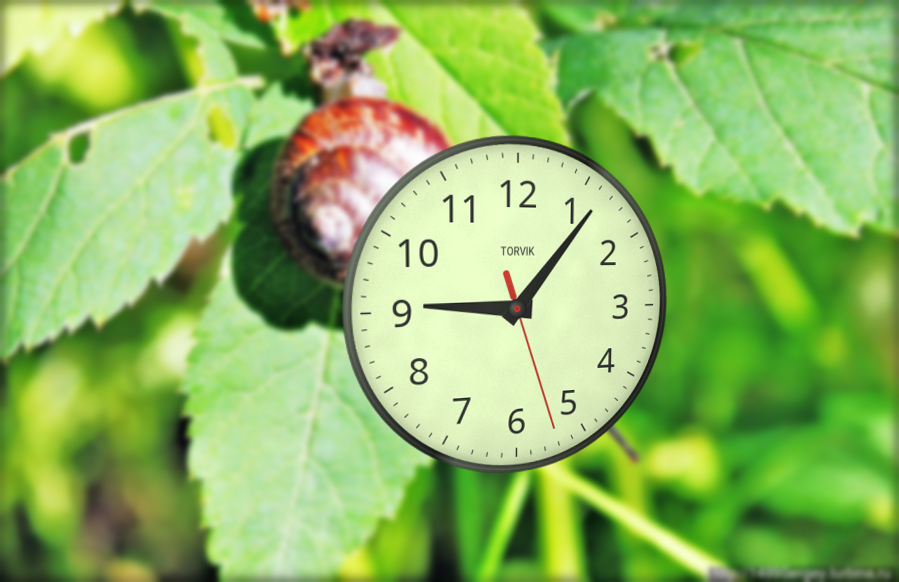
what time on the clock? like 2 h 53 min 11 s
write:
9 h 06 min 27 s
